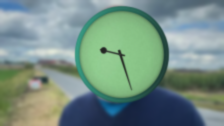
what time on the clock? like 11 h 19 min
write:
9 h 27 min
